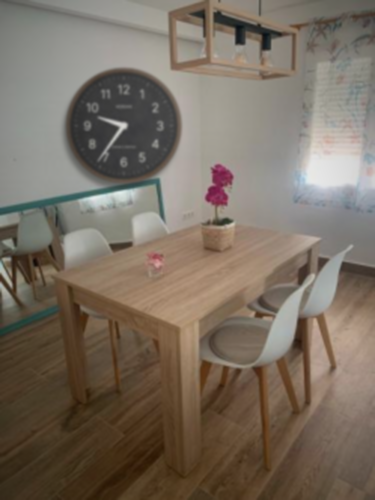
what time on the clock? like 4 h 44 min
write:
9 h 36 min
